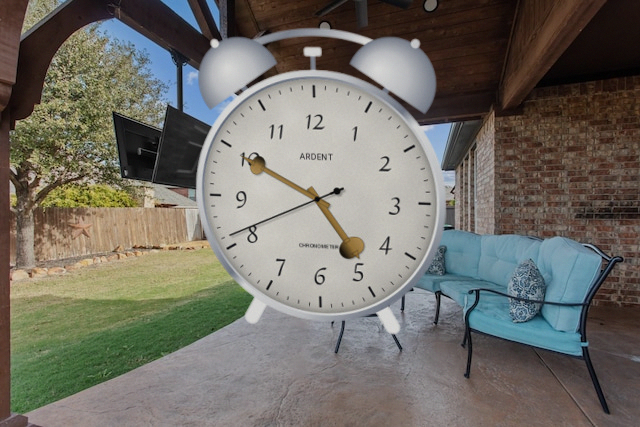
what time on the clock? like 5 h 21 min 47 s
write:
4 h 49 min 41 s
